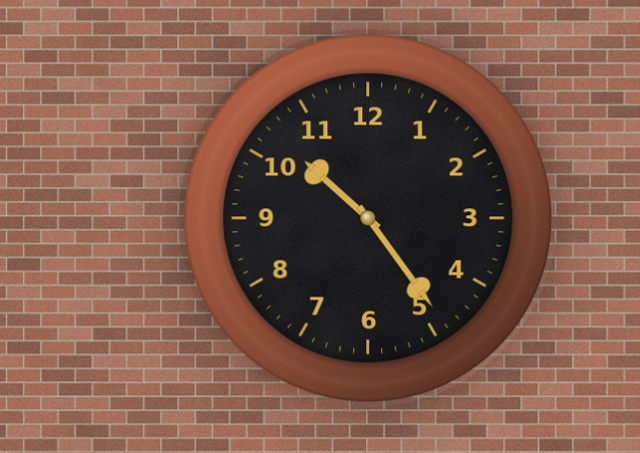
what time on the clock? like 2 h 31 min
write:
10 h 24 min
